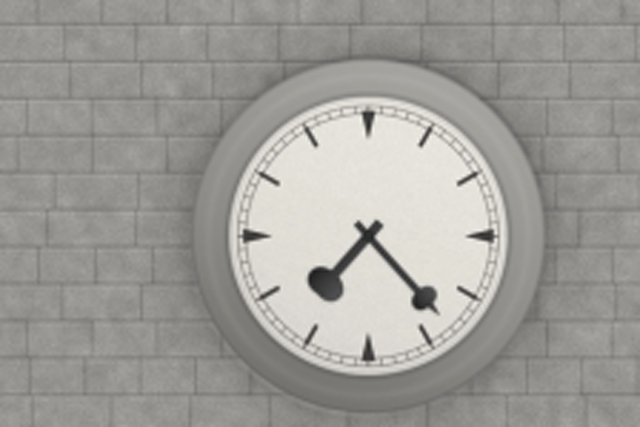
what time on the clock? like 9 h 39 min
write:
7 h 23 min
